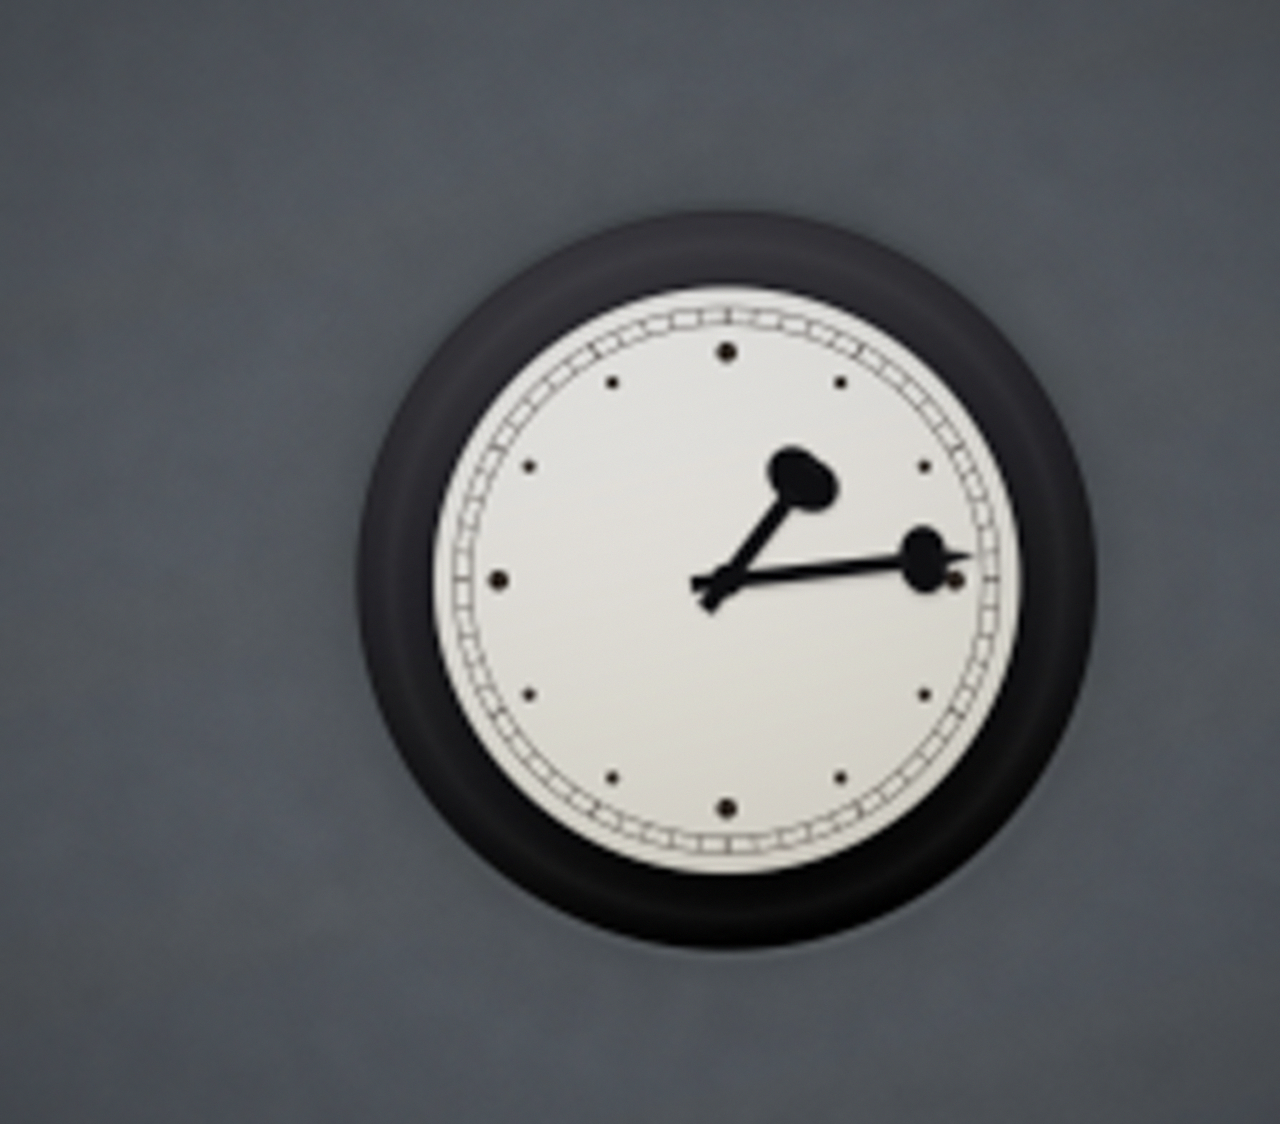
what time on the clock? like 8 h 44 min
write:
1 h 14 min
